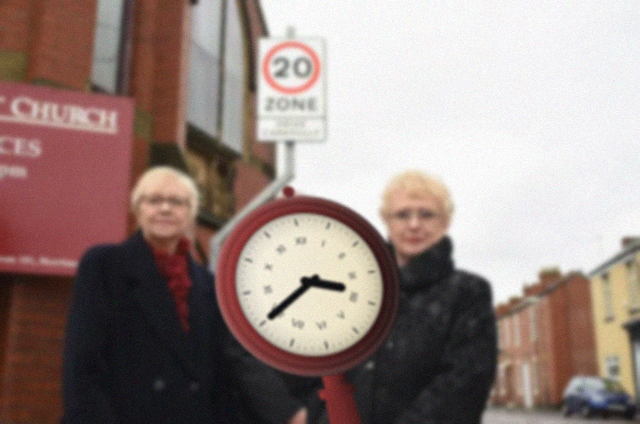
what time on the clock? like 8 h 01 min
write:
3 h 40 min
